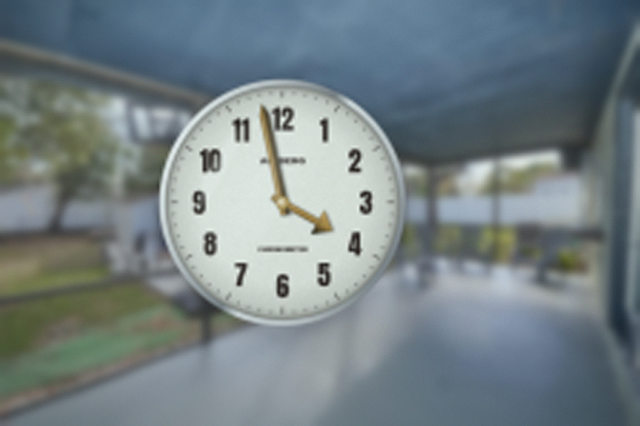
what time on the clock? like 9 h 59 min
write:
3 h 58 min
